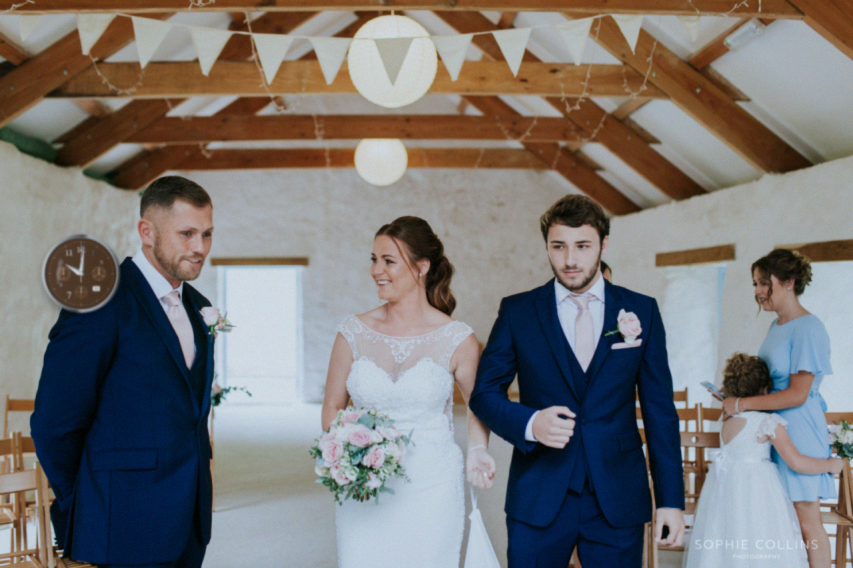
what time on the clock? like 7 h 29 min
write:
10 h 01 min
